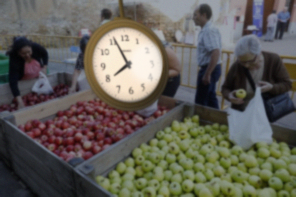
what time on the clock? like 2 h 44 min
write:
7 h 56 min
